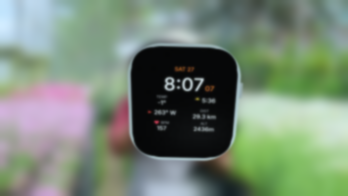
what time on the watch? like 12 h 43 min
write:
8 h 07 min
